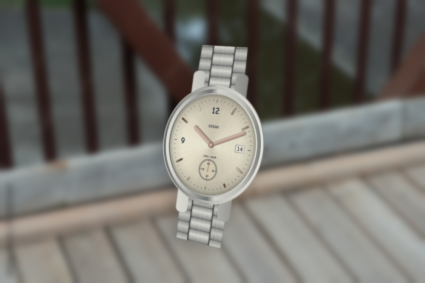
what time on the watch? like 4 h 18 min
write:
10 h 11 min
